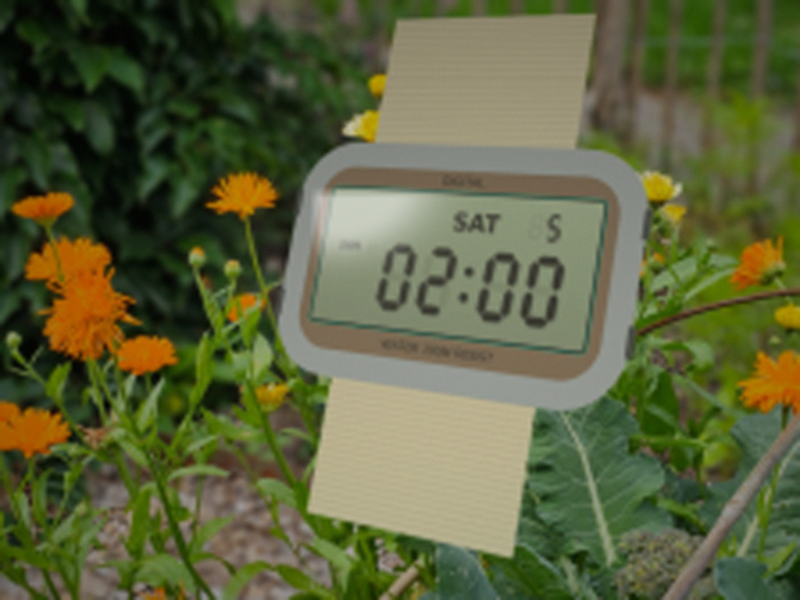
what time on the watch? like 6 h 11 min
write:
2 h 00 min
